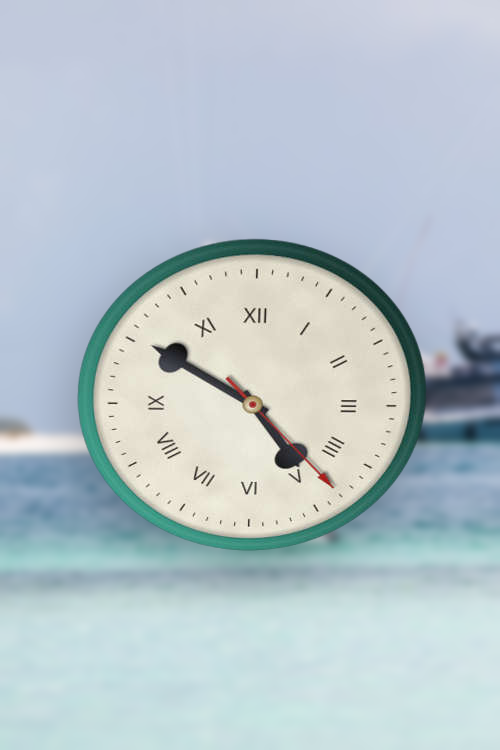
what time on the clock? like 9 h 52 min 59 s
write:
4 h 50 min 23 s
